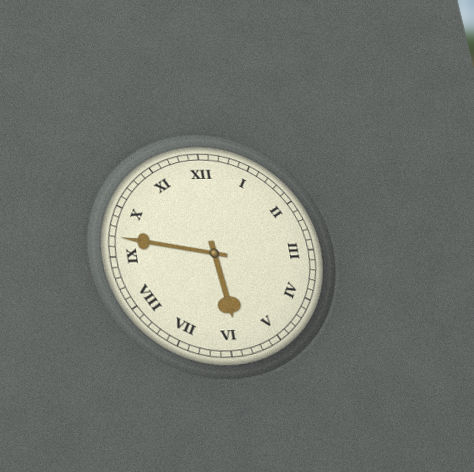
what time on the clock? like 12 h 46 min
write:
5 h 47 min
